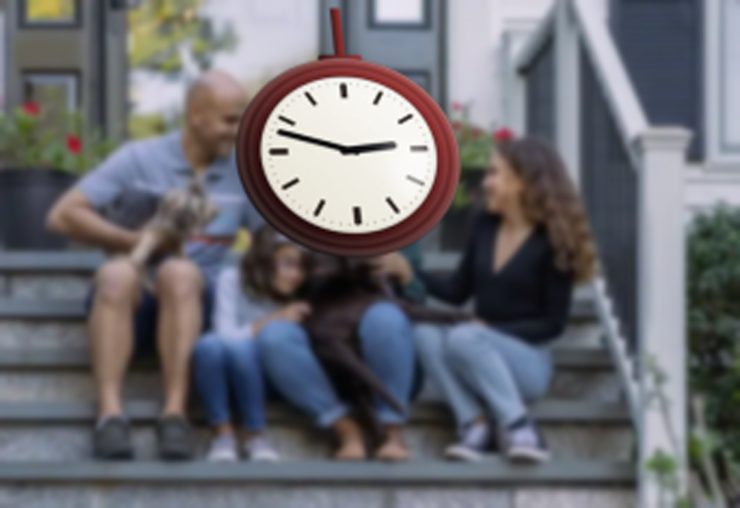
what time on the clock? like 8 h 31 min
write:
2 h 48 min
